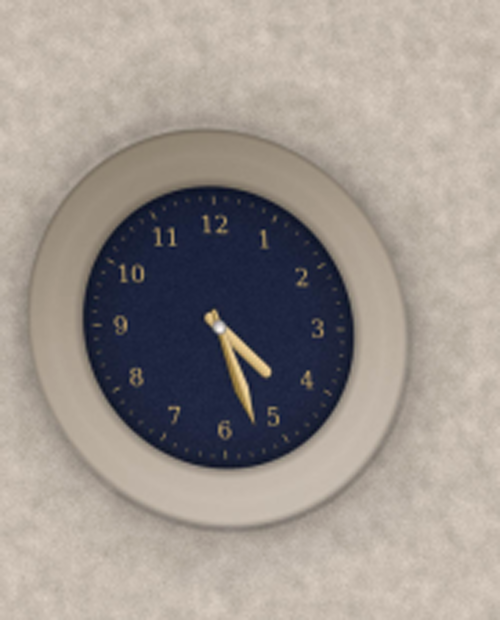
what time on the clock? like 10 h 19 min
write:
4 h 27 min
